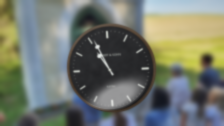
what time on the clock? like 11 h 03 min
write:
10 h 56 min
